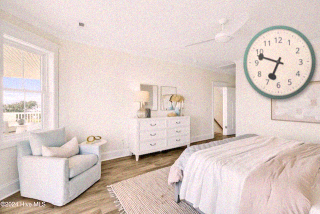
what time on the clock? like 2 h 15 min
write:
6 h 48 min
